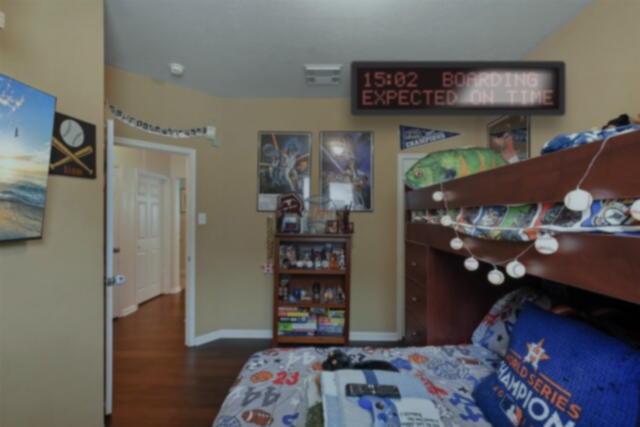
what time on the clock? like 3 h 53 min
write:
15 h 02 min
